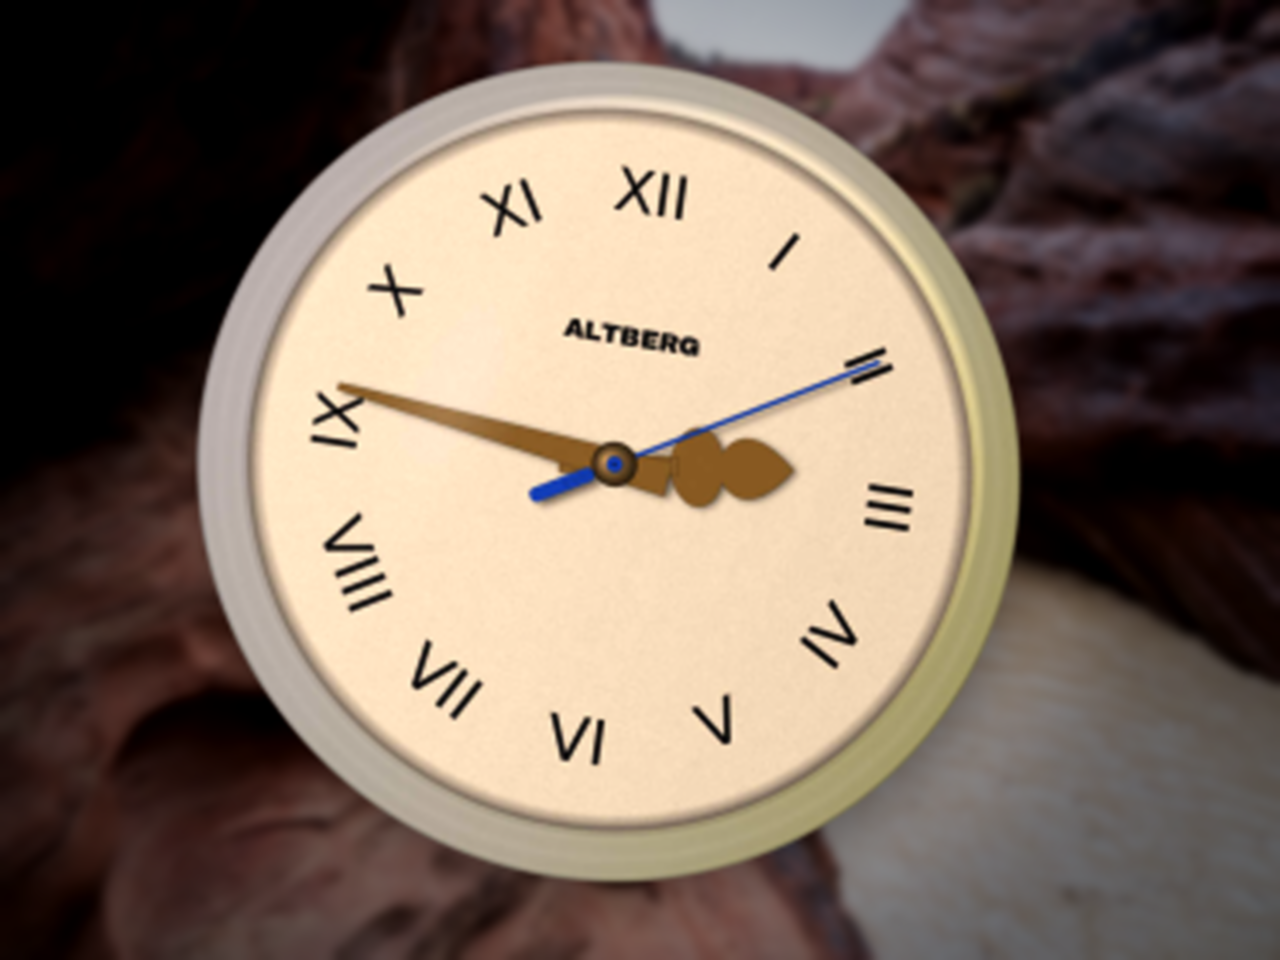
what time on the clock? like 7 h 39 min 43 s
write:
2 h 46 min 10 s
